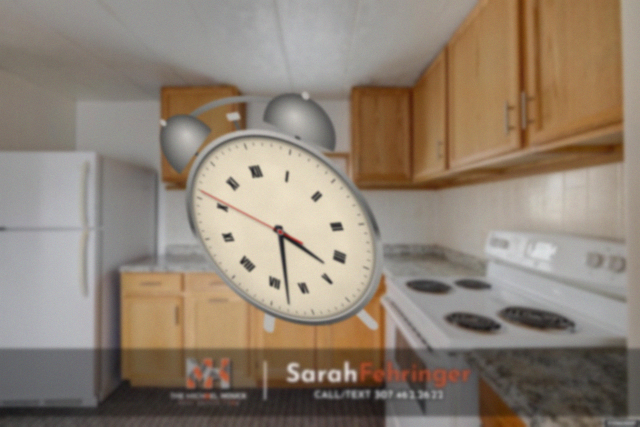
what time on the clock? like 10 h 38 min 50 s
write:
4 h 32 min 51 s
